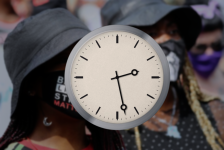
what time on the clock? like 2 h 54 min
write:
2 h 28 min
